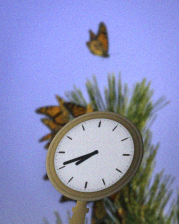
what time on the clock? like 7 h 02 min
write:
7 h 41 min
